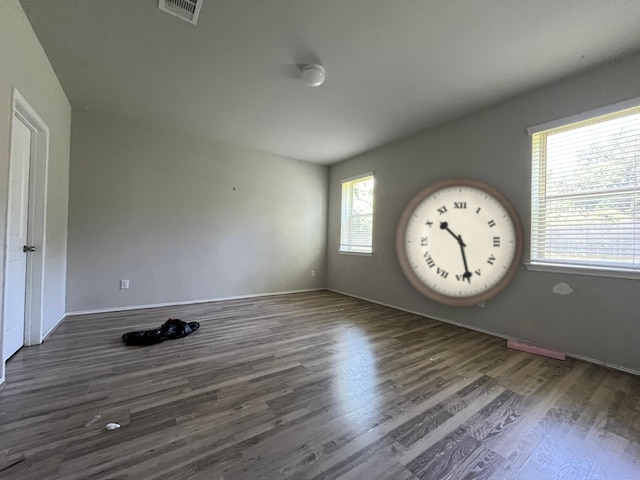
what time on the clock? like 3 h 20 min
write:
10 h 28 min
